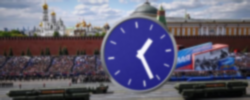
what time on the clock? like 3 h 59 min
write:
1 h 27 min
